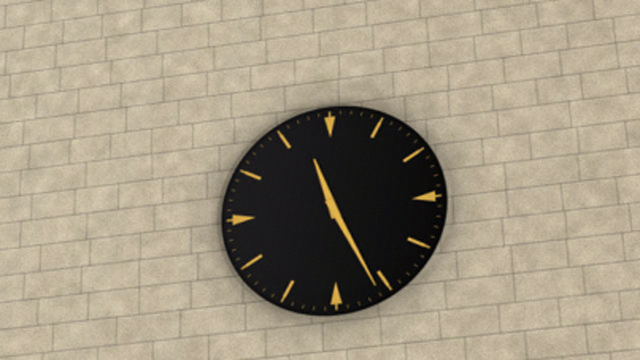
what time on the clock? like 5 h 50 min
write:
11 h 26 min
